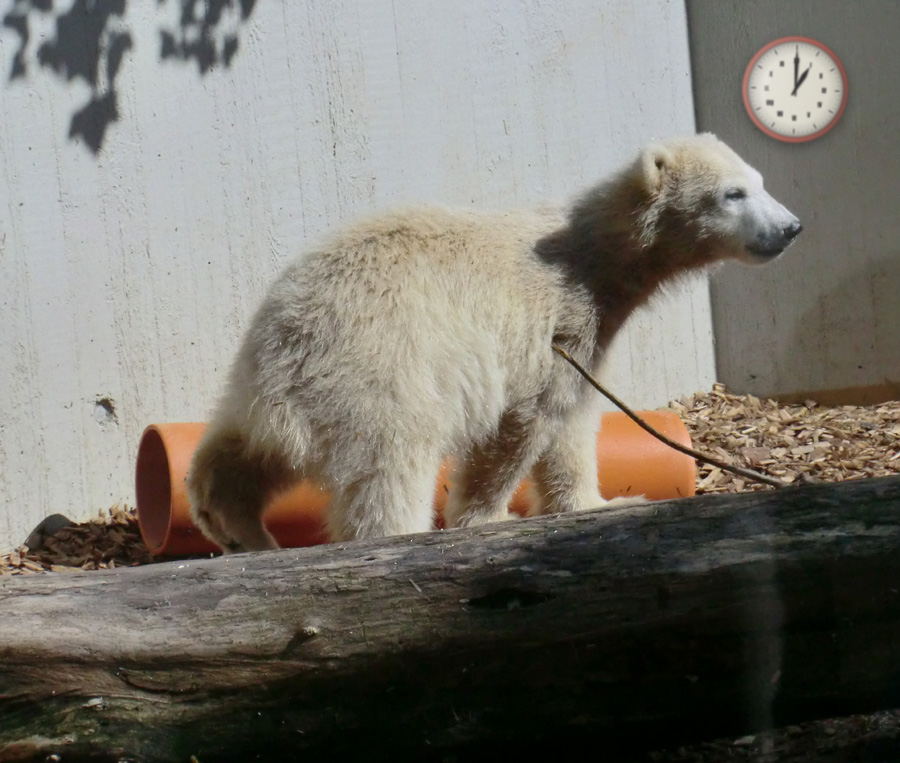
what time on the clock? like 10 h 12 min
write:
1 h 00 min
